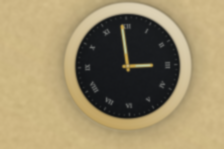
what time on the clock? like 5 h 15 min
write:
2 h 59 min
